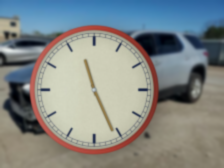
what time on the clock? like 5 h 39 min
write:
11 h 26 min
